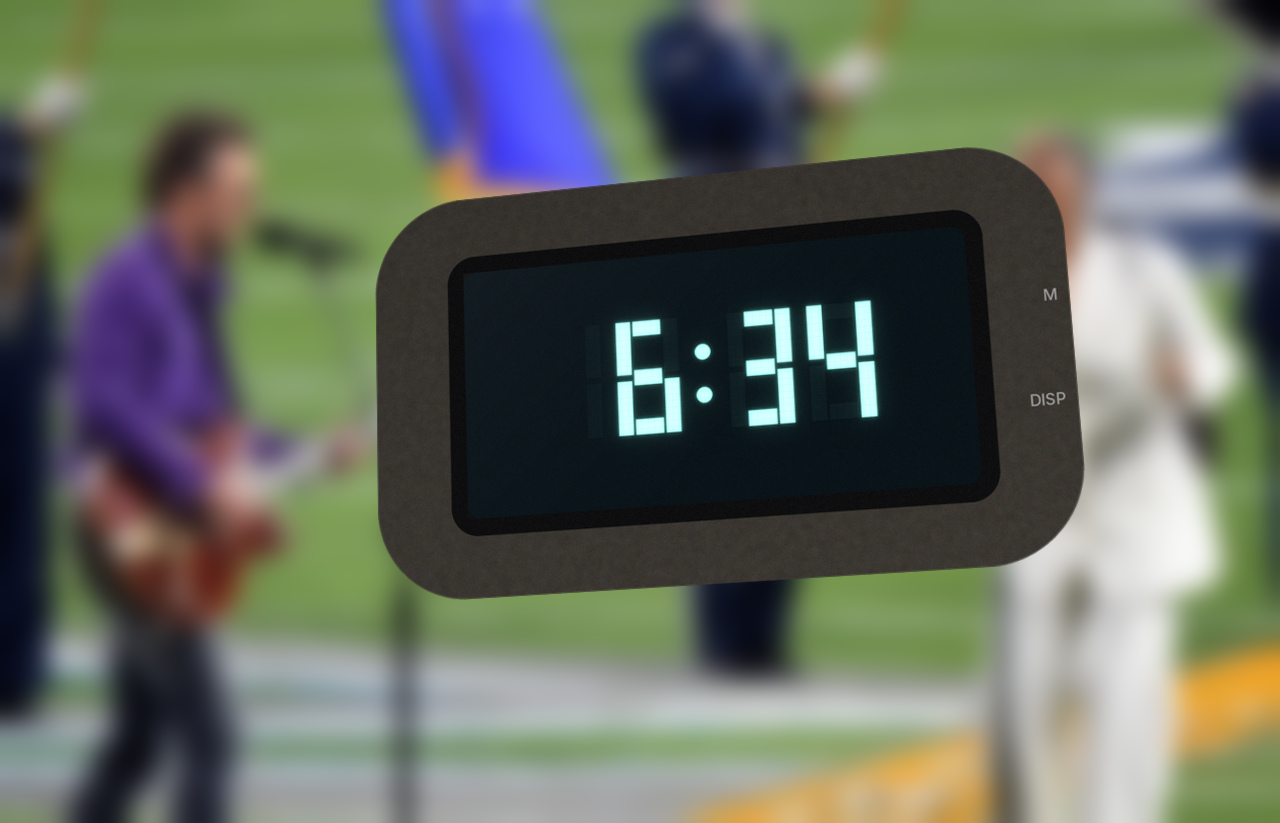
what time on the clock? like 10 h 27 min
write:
6 h 34 min
